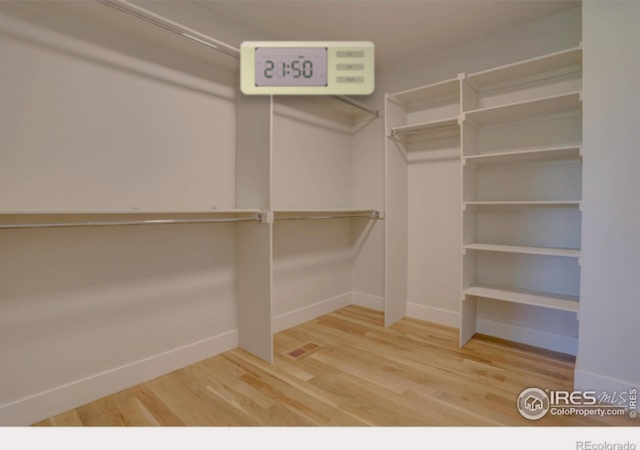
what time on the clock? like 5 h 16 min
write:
21 h 50 min
